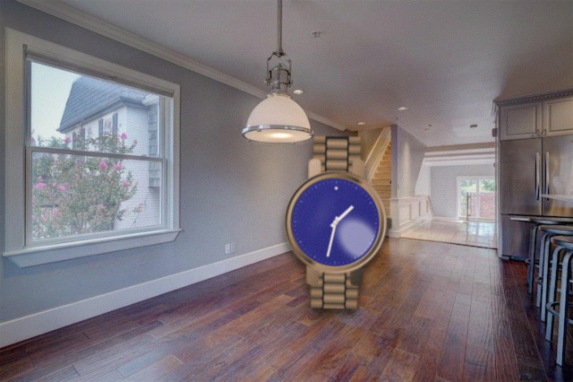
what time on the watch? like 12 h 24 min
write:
1 h 32 min
